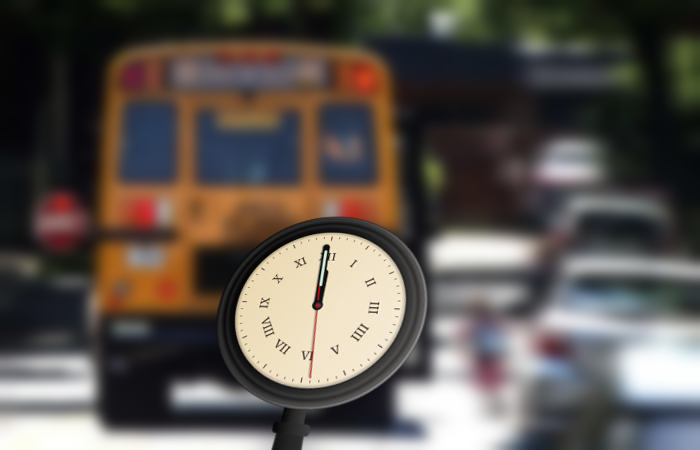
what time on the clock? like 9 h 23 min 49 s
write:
11 h 59 min 29 s
